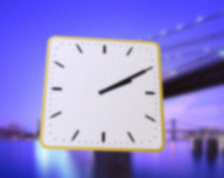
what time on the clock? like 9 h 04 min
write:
2 h 10 min
